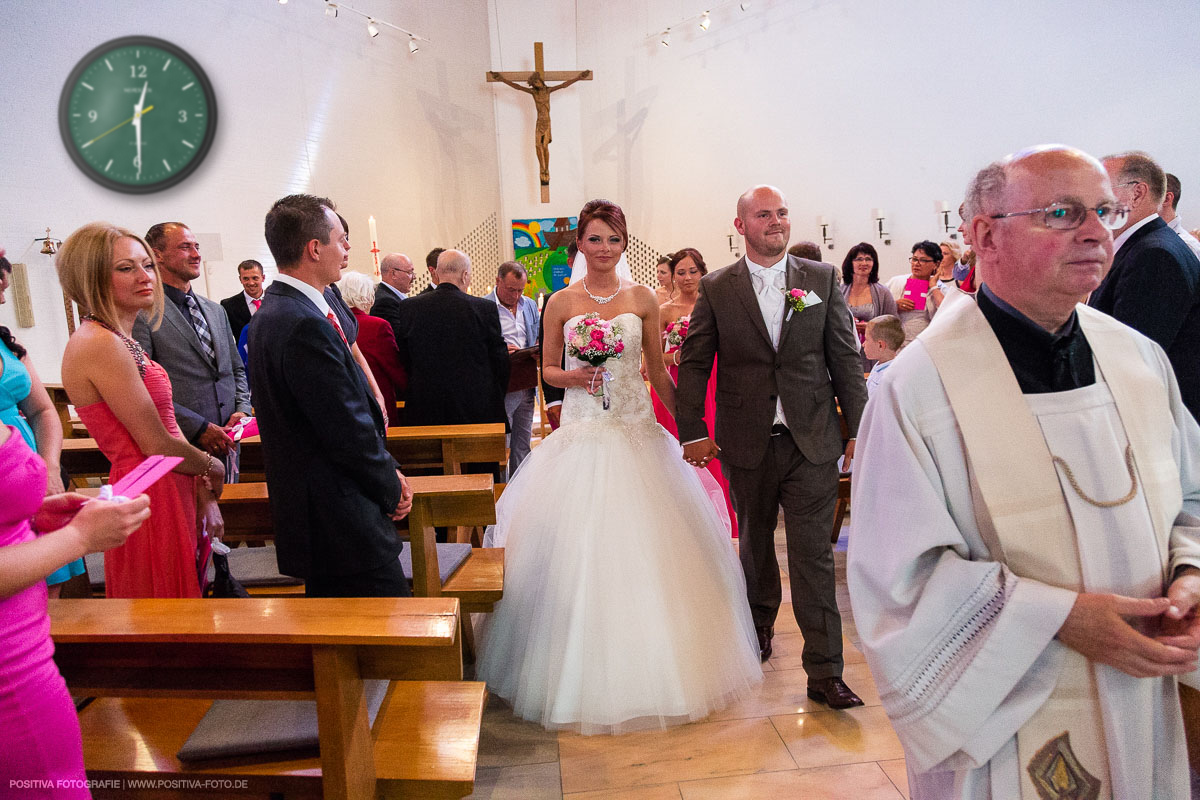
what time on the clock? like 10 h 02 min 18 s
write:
12 h 29 min 40 s
